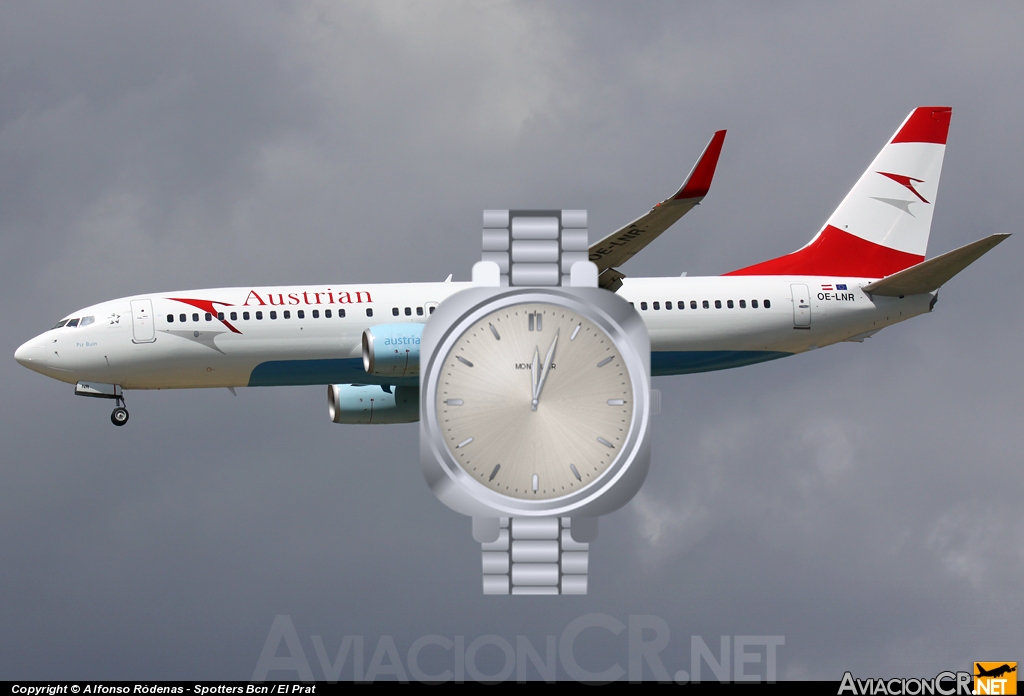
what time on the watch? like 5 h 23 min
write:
12 h 03 min
